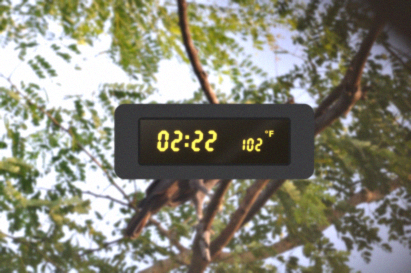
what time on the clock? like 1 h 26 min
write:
2 h 22 min
